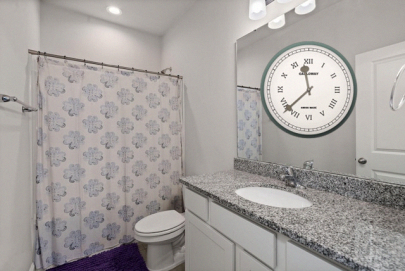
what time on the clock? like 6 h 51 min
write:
11 h 38 min
